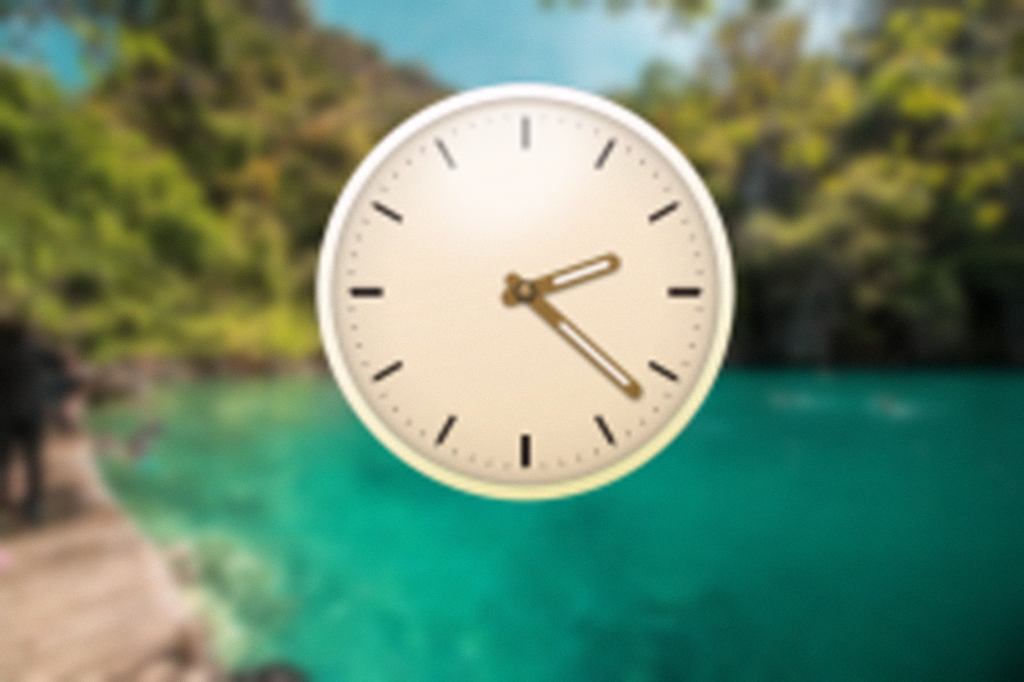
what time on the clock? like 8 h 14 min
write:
2 h 22 min
